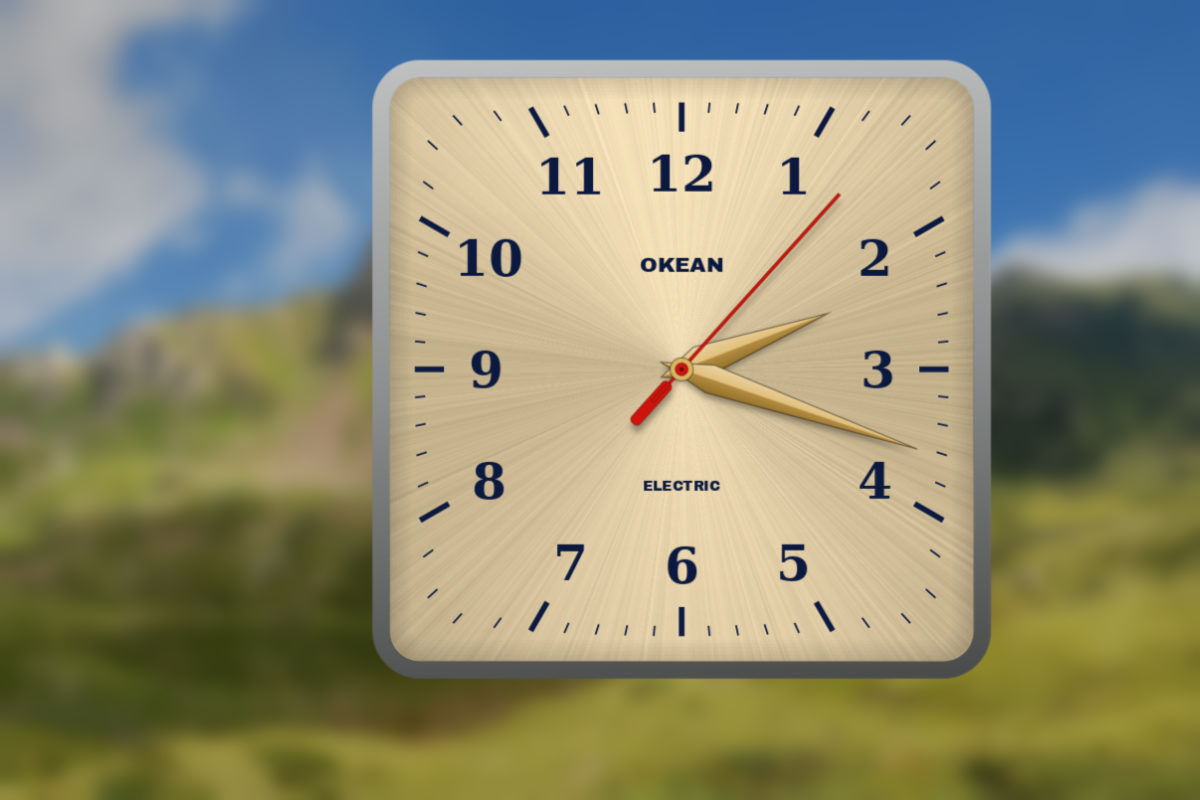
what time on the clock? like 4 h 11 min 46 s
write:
2 h 18 min 07 s
